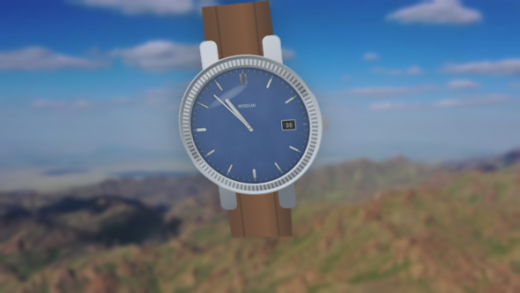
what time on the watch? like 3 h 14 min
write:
10 h 53 min
